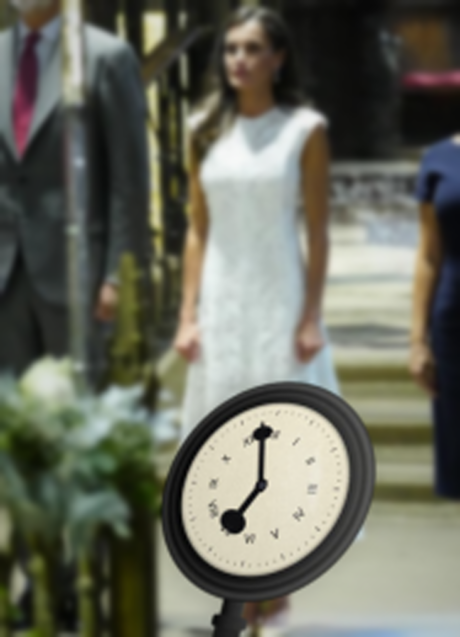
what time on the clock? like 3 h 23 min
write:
6 h 58 min
